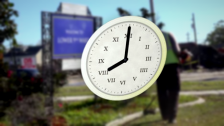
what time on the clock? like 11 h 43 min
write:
8 h 00 min
